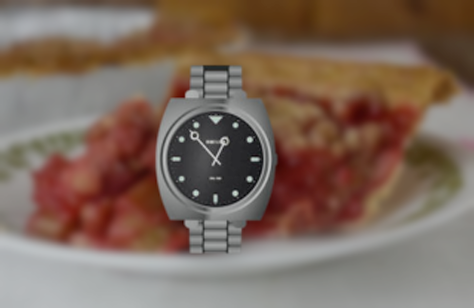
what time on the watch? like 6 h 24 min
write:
12 h 53 min
